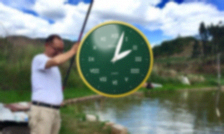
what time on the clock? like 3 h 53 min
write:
2 h 03 min
